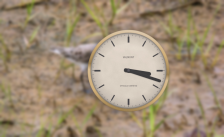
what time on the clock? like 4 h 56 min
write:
3 h 18 min
